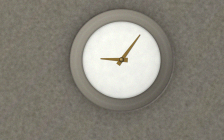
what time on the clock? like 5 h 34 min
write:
9 h 06 min
